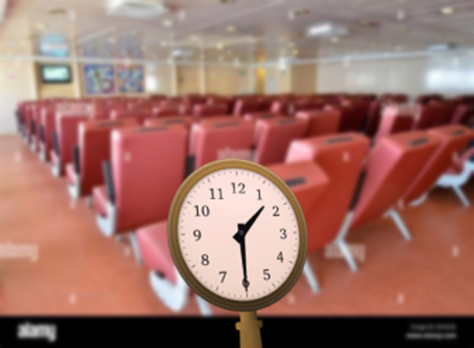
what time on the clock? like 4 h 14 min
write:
1 h 30 min
